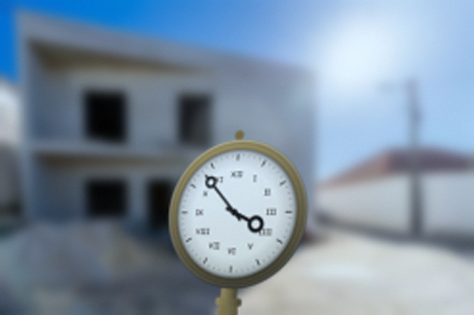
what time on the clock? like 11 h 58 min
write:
3 h 53 min
